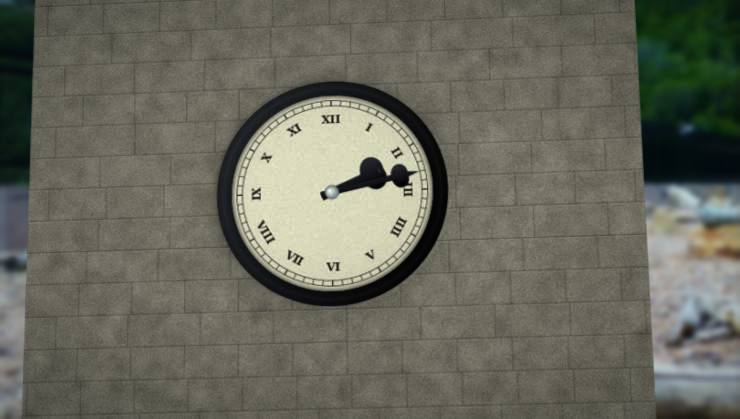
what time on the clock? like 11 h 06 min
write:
2 h 13 min
